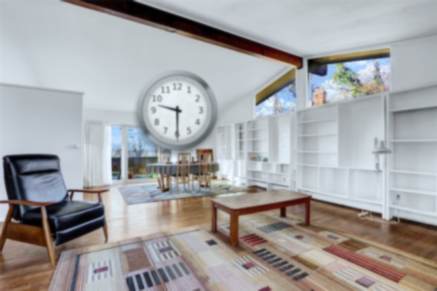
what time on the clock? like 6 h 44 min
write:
9 h 30 min
